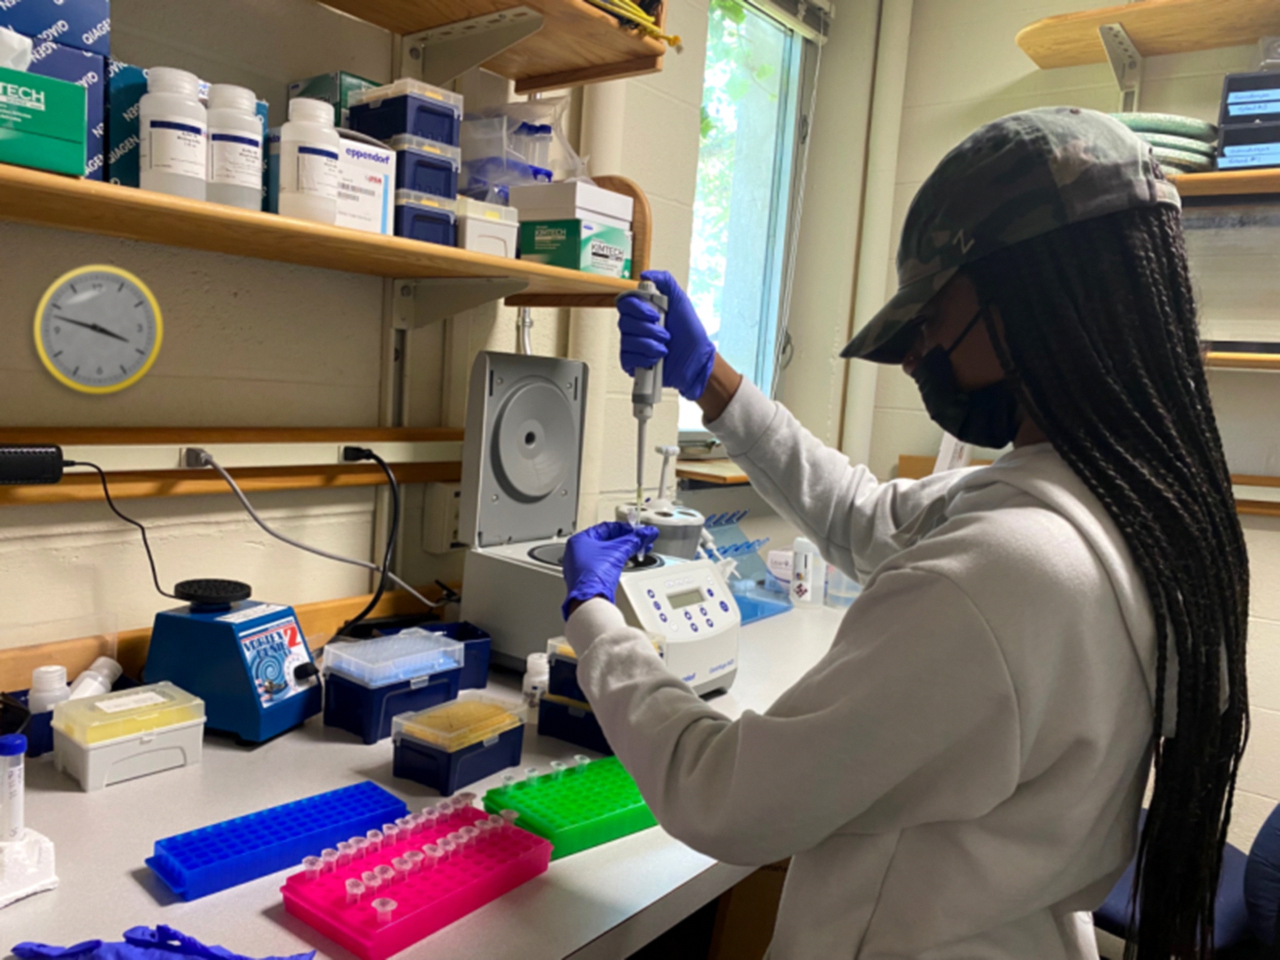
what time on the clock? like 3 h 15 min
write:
3 h 48 min
